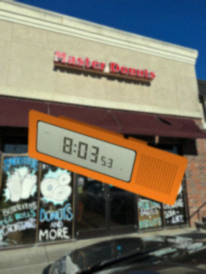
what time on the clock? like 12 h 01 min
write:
8 h 03 min
